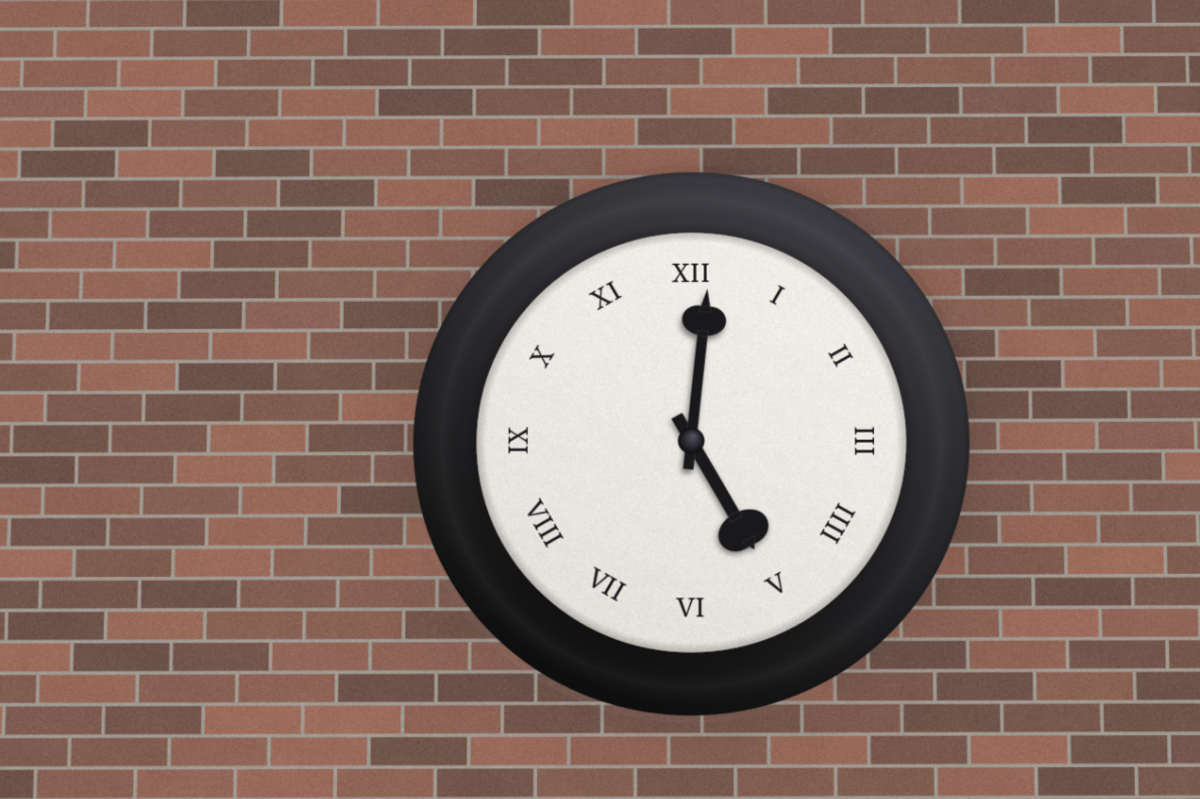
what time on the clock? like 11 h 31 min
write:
5 h 01 min
